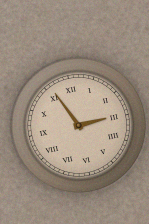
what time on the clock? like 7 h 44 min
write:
2 h 56 min
